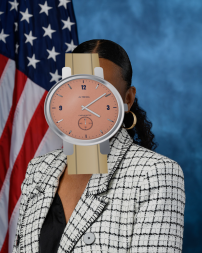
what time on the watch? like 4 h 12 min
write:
4 h 09 min
